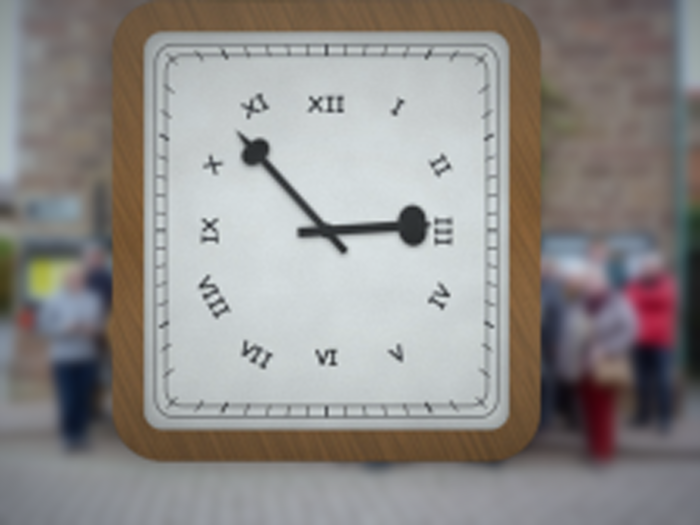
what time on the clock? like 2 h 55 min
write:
2 h 53 min
